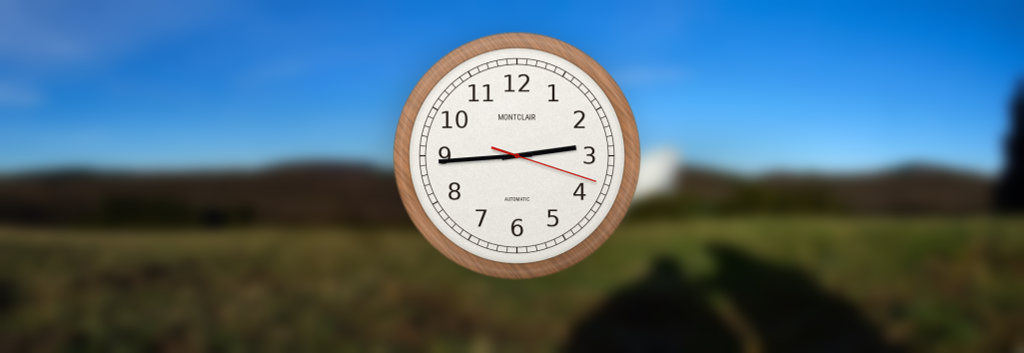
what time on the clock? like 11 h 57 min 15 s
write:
2 h 44 min 18 s
